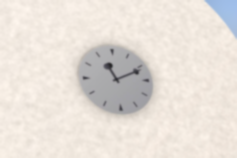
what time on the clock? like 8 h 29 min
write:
11 h 11 min
